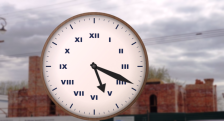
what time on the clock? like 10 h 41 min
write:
5 h 19 min
